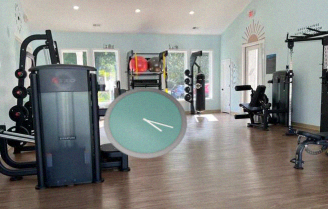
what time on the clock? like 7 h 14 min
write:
4 h 18 min
